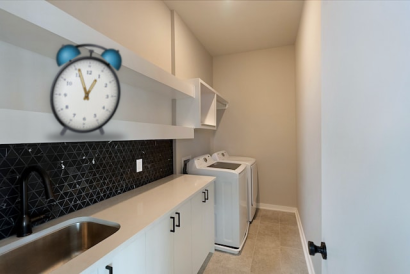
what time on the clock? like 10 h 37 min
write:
12 h 56 min
